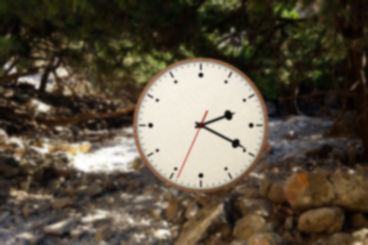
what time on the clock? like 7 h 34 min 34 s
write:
2 h 19 min 34 s
